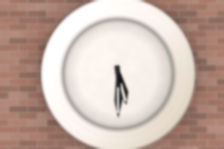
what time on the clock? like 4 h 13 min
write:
5 h 30 min
